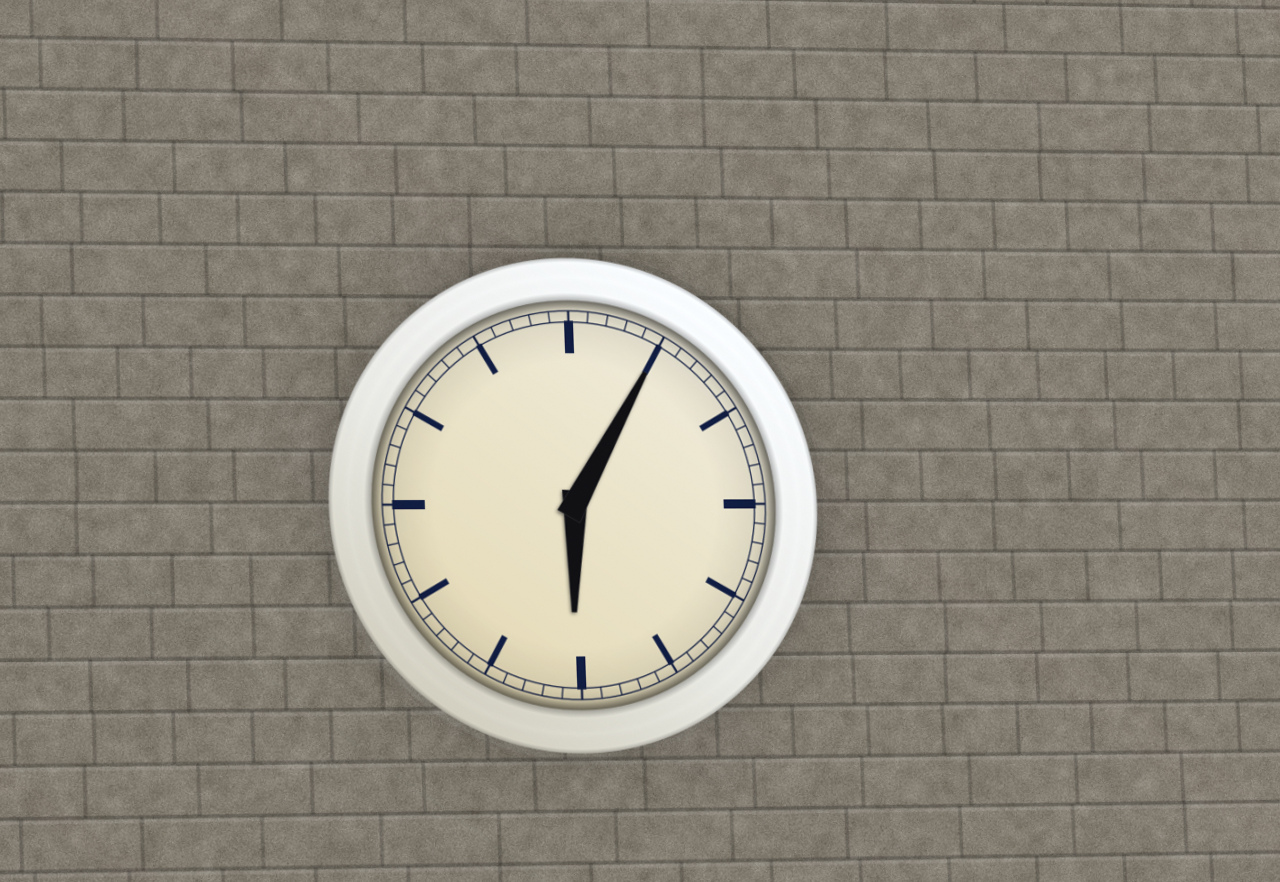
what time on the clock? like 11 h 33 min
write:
6 h 05 min
